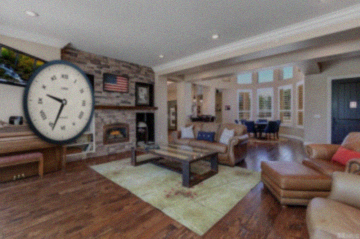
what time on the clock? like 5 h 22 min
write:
9 h 34 min
